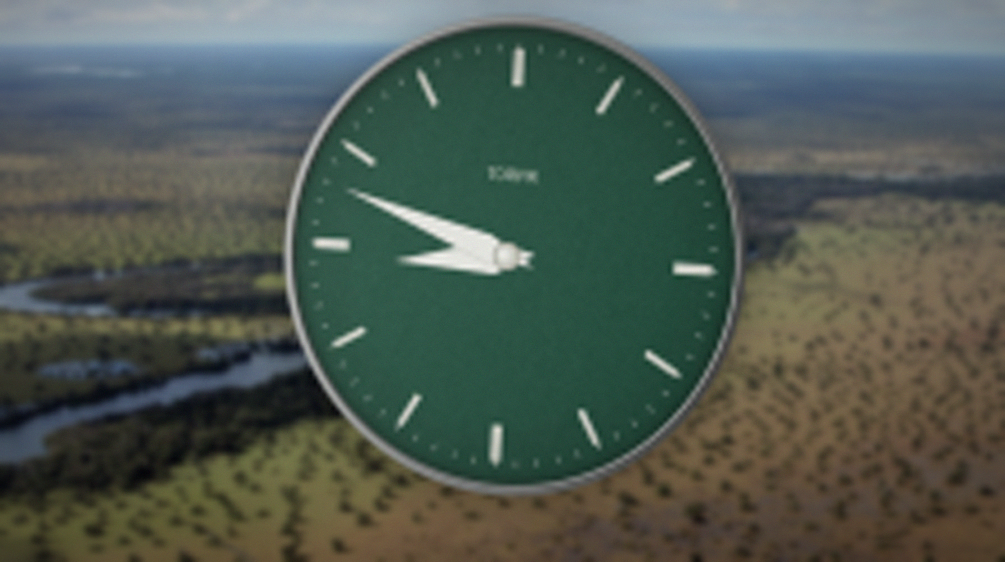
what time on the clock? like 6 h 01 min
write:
8 h 48 min
